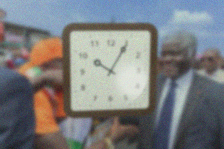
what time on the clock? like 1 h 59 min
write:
10 h 05 min
